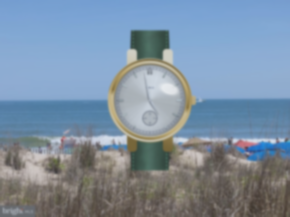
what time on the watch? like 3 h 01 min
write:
4 h 58 min
